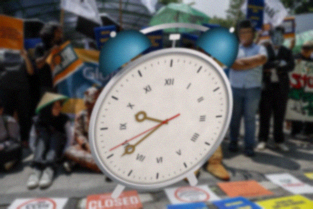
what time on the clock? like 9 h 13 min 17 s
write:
9 h 38 min 41 s
